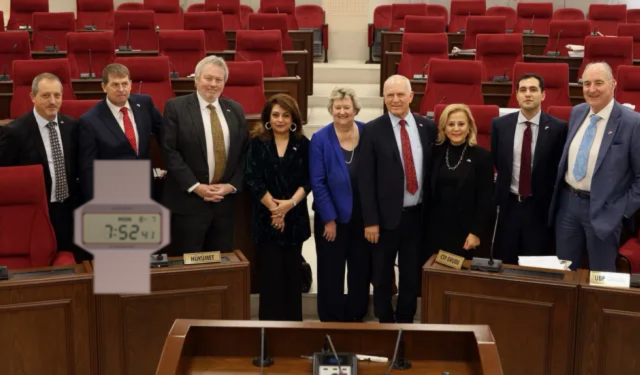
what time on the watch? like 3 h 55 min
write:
7 h 52 min
